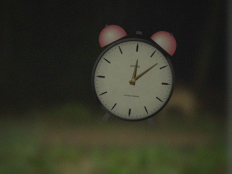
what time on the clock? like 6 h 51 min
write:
12 h 08 min
